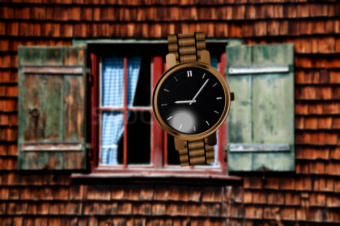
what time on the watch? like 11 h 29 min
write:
9 h 07 min
